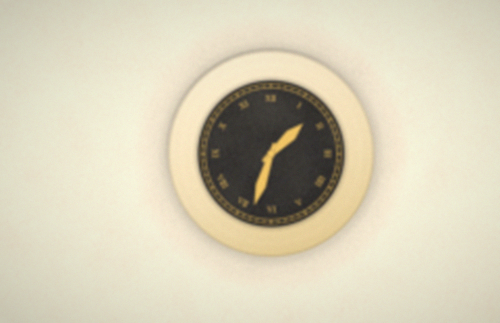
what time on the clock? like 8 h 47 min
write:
1 h 33 min
